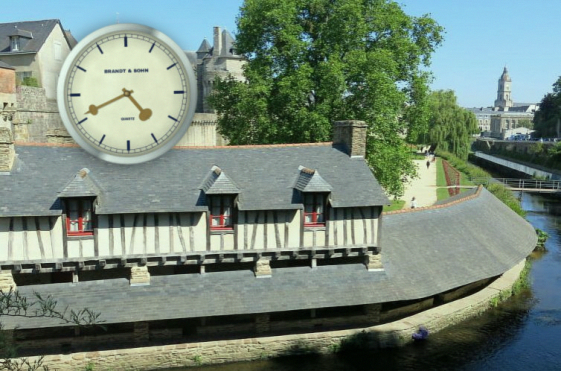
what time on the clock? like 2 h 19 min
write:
4 h 41 min
